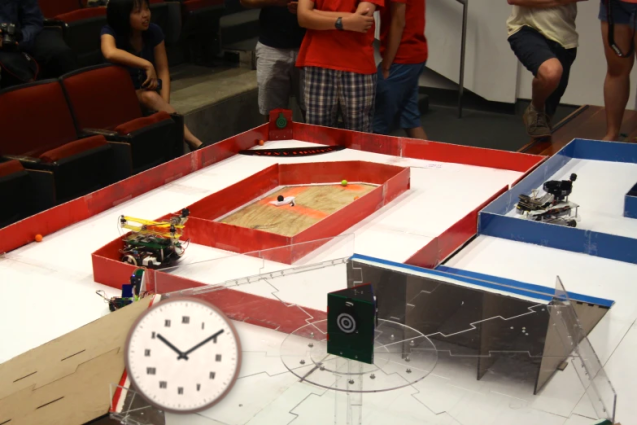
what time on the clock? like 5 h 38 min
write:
10 h 09 min
